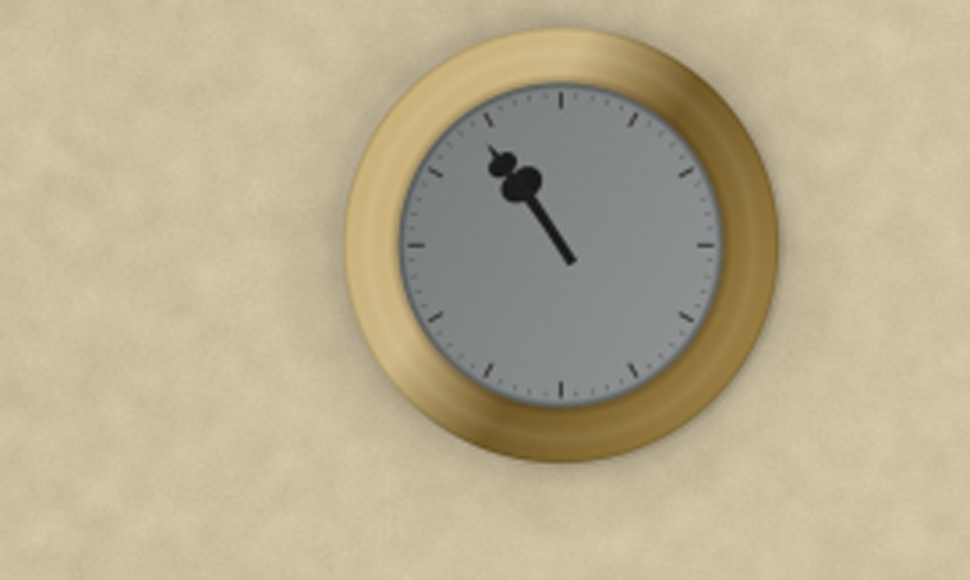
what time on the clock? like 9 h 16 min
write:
10 h 54 min
